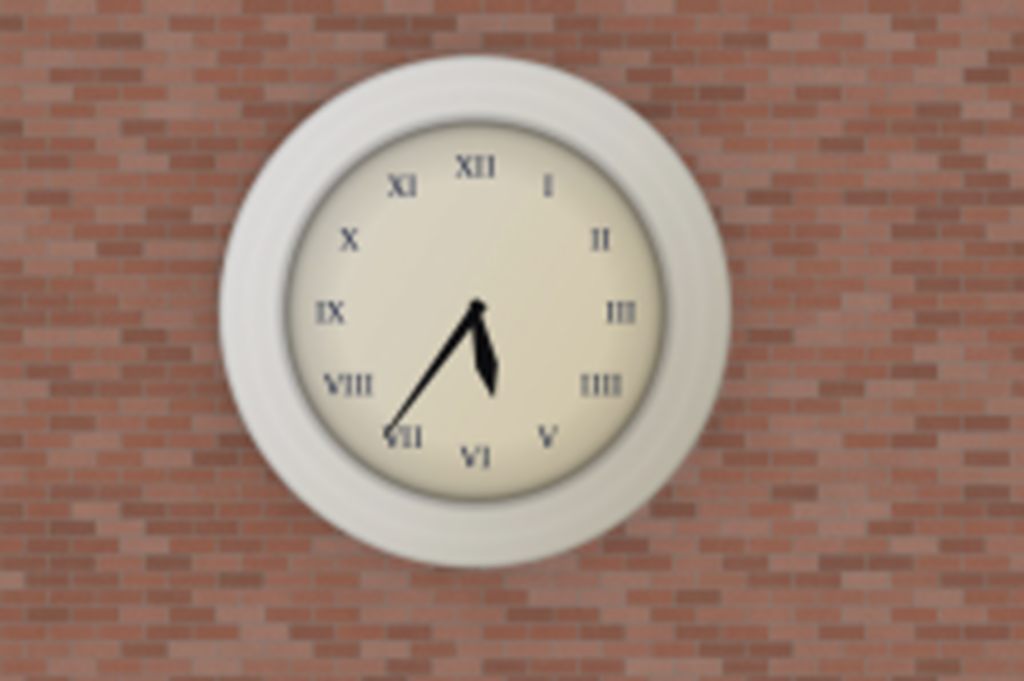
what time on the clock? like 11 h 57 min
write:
5 h 36 min
